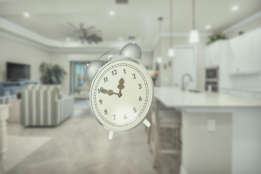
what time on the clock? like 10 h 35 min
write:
12 h 50 min
